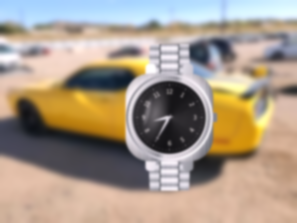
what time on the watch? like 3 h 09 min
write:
8 h 35 min
